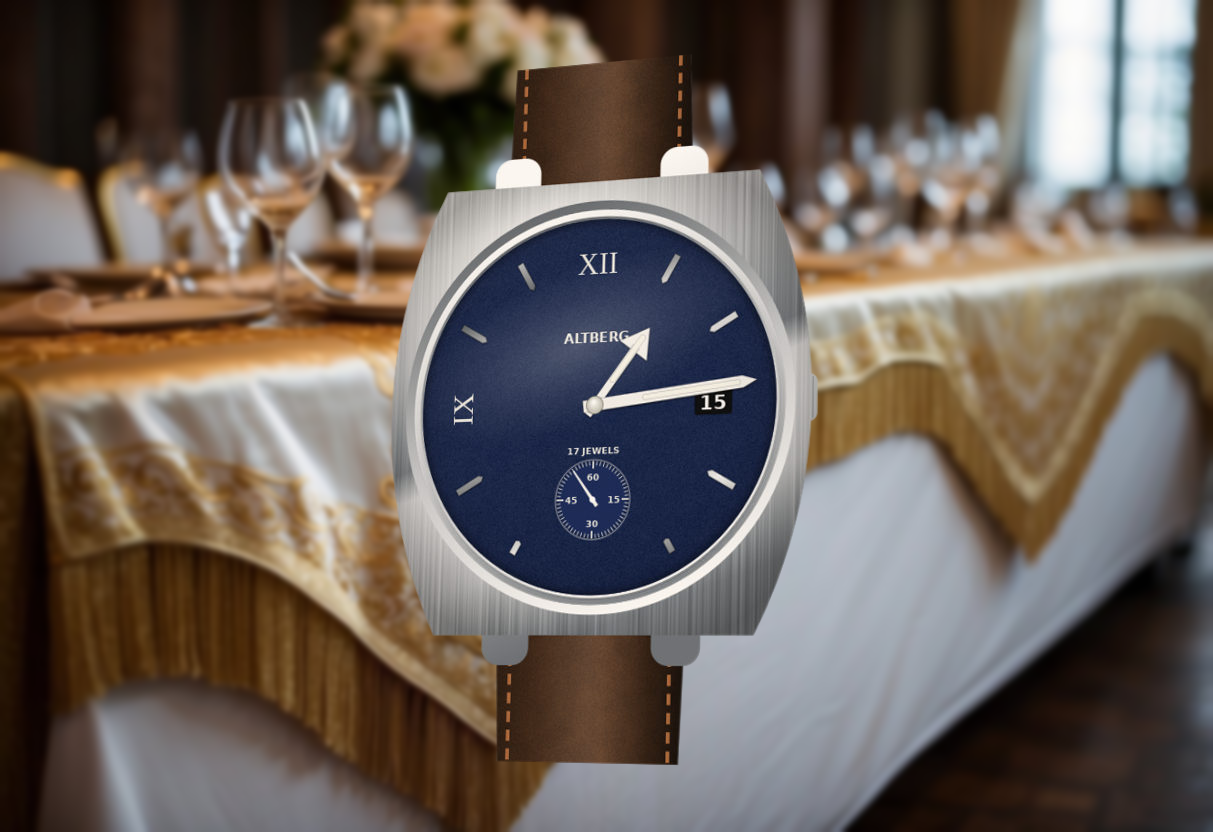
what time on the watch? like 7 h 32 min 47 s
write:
1 h 13 min 54 s
